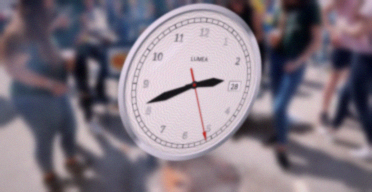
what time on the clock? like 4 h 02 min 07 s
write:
2 h 41 min 26 s
